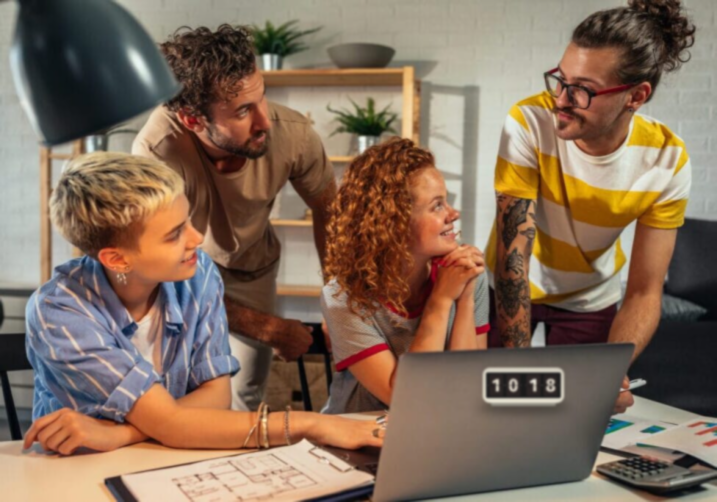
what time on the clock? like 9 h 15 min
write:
10 h 18 min
